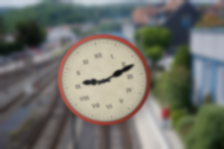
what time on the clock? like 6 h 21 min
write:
9 h 12 min
